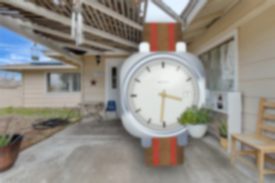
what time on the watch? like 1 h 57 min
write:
3 h 31 min
